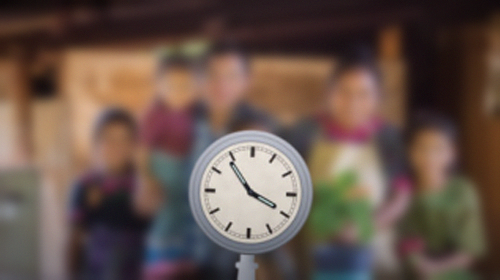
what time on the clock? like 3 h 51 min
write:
3 h 54 min
